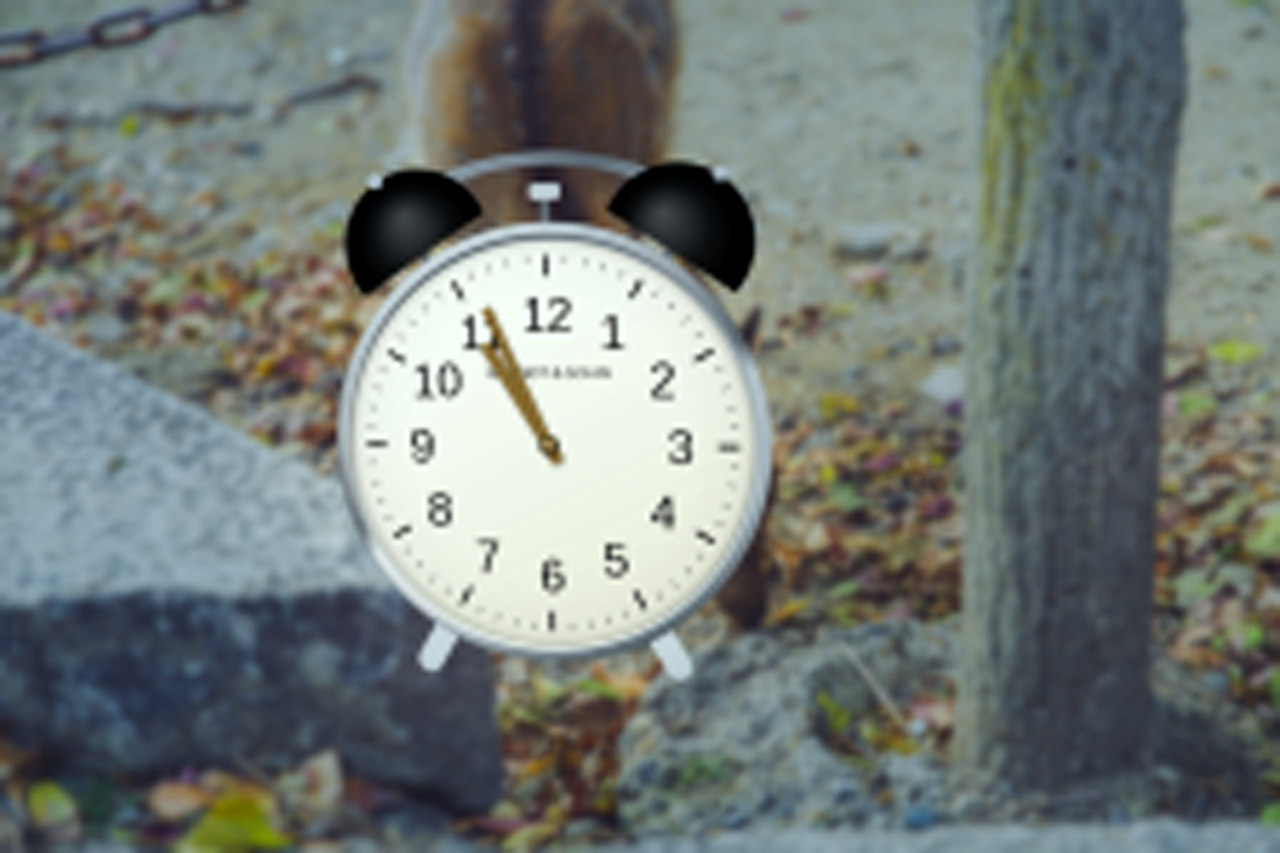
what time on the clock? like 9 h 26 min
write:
10 h 56 min
